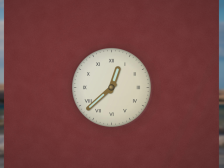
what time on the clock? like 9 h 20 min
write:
12 h 38 min
